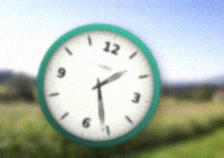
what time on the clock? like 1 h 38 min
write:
1 h 26 min
